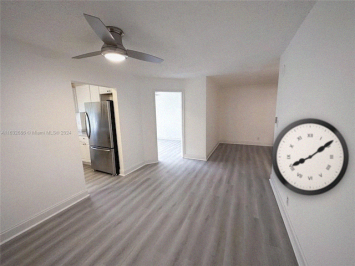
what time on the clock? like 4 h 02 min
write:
8 h 09 min
